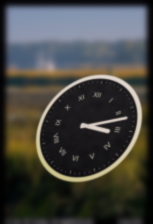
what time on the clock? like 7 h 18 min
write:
3 h 12 min
